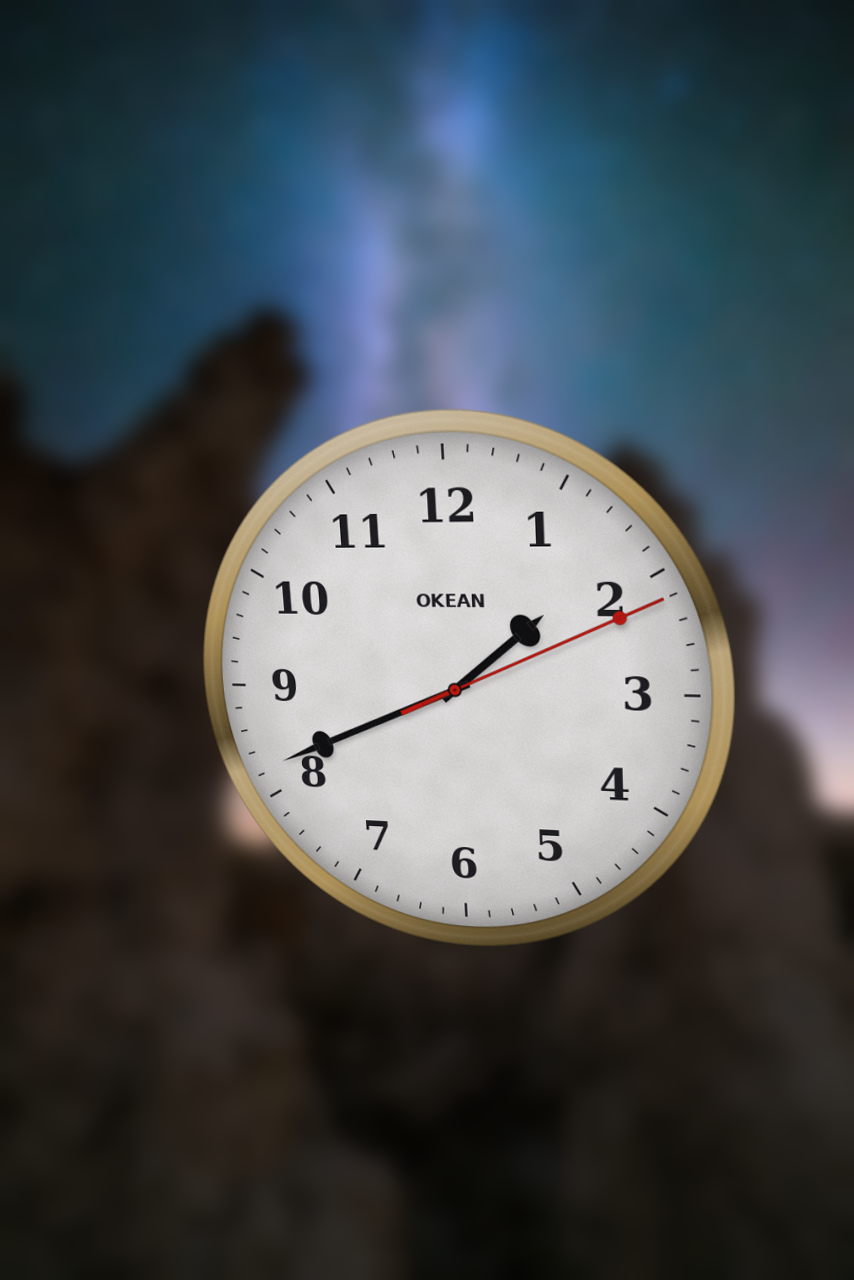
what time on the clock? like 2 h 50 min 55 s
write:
1 h 41 min 11 s
